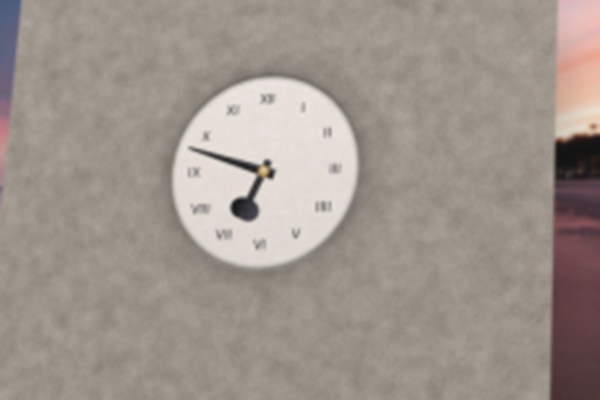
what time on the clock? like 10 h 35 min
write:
6 h 48 min
